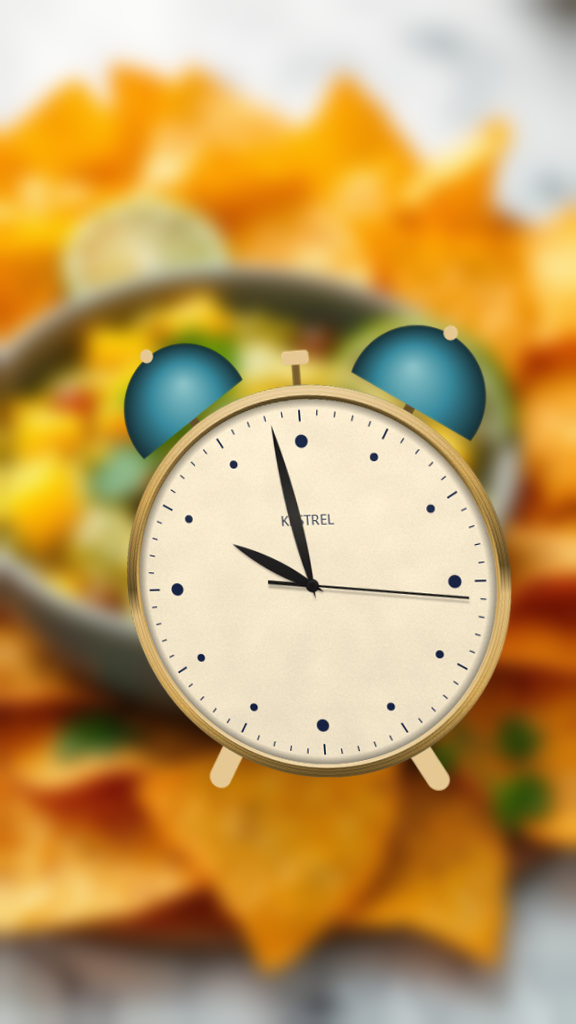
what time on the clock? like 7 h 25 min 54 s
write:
9 h 58 min 16 s
